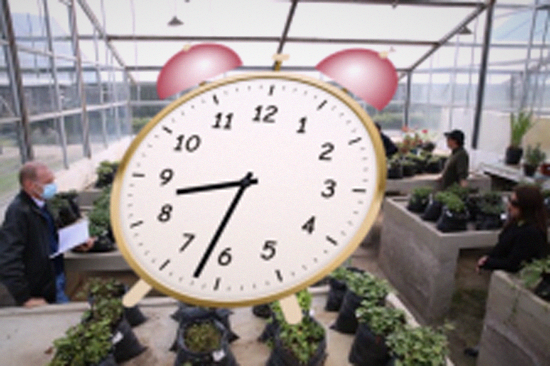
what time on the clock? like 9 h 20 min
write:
8 h 32 min
